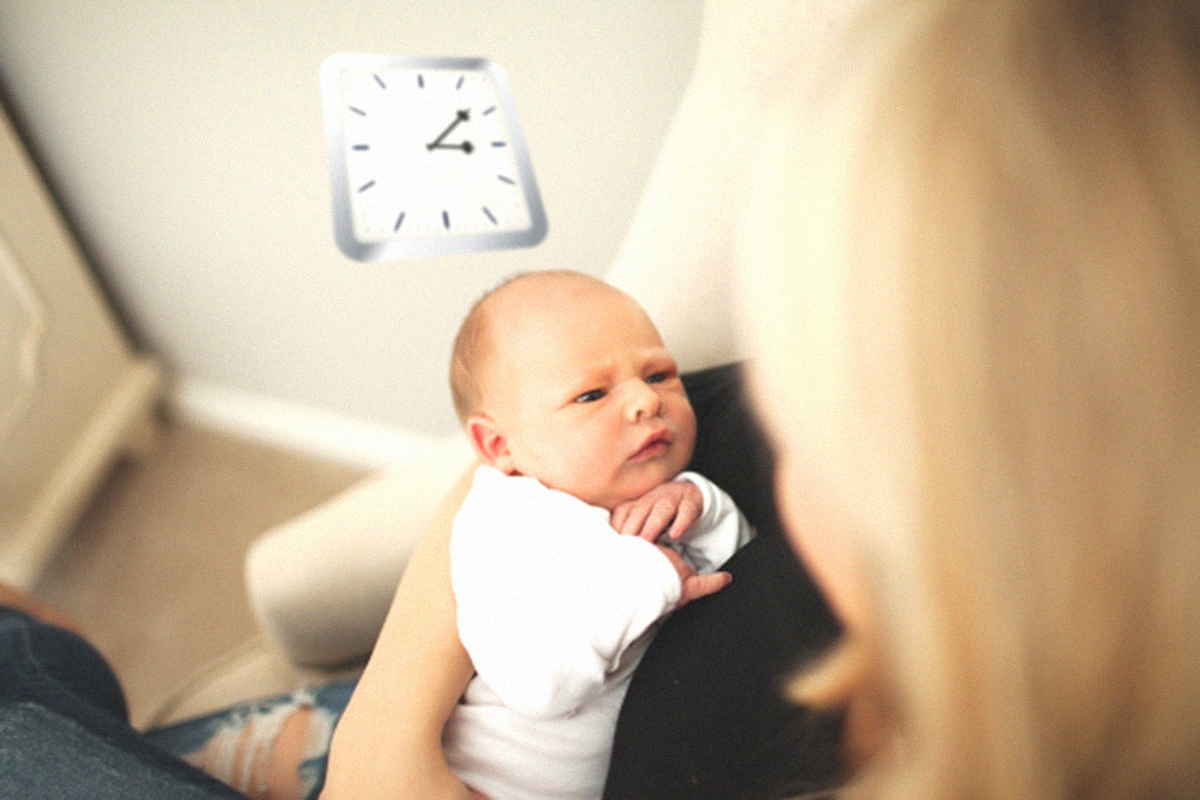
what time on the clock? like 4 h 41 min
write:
3 h 08 min
